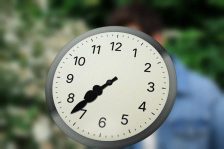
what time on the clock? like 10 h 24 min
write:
7 h 37 min
